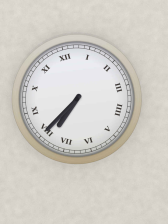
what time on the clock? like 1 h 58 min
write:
7 h 40 min
